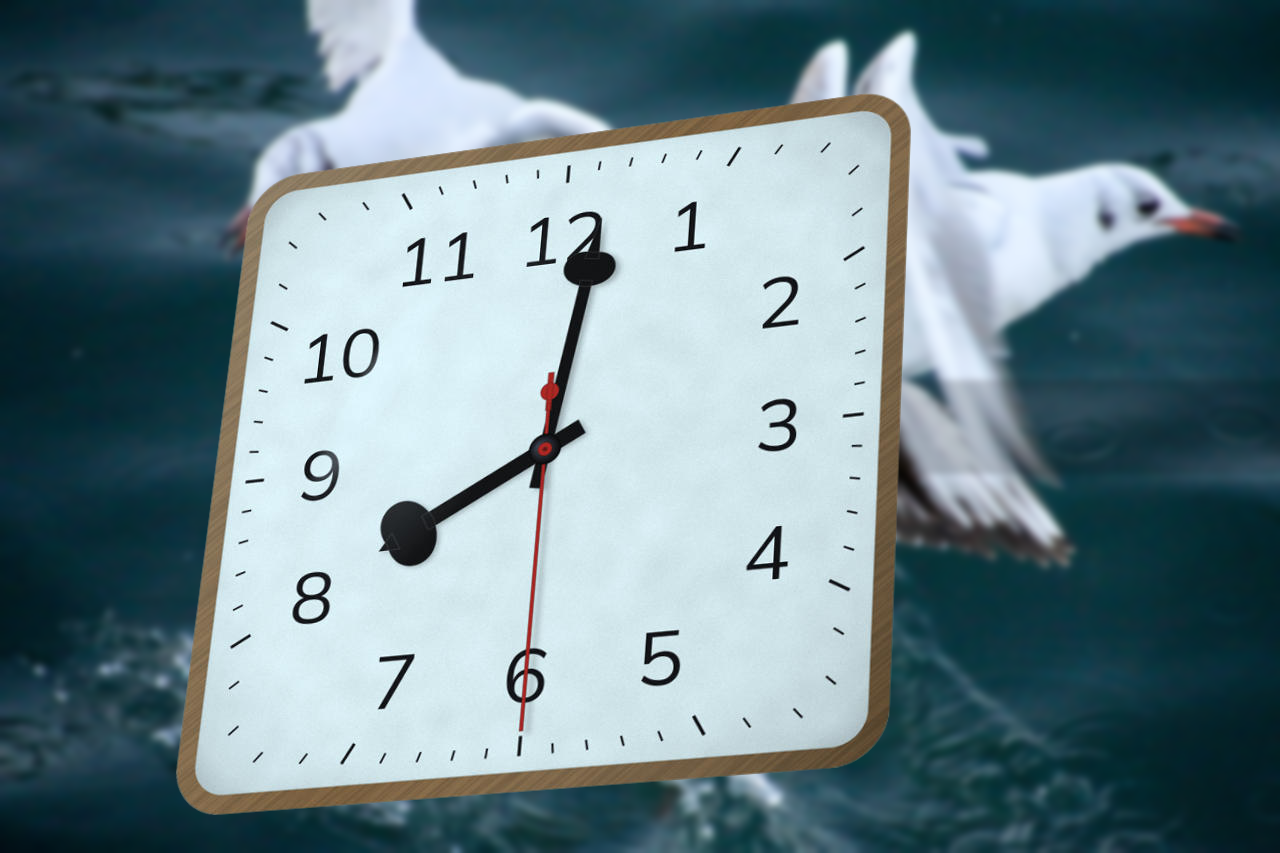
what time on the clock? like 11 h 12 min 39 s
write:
8 h 01 min 30 s
